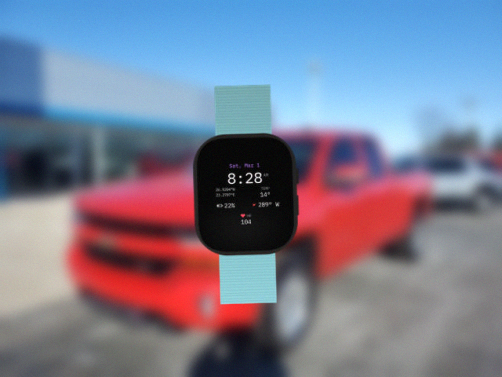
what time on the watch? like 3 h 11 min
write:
8 h 28 min
